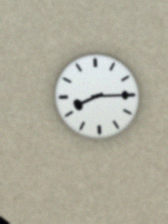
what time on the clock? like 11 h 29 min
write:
8 h 15 min
